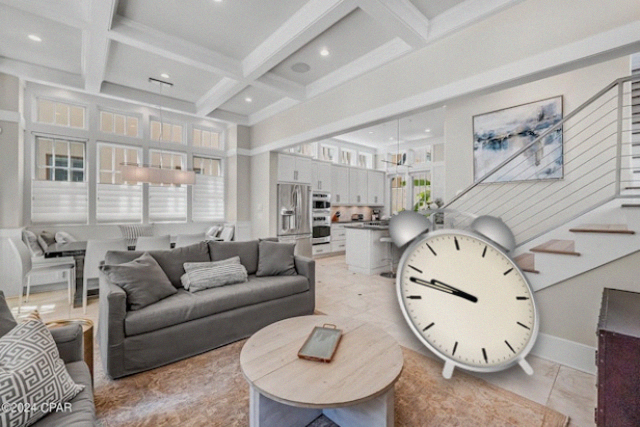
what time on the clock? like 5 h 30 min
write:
9 h 48 min
